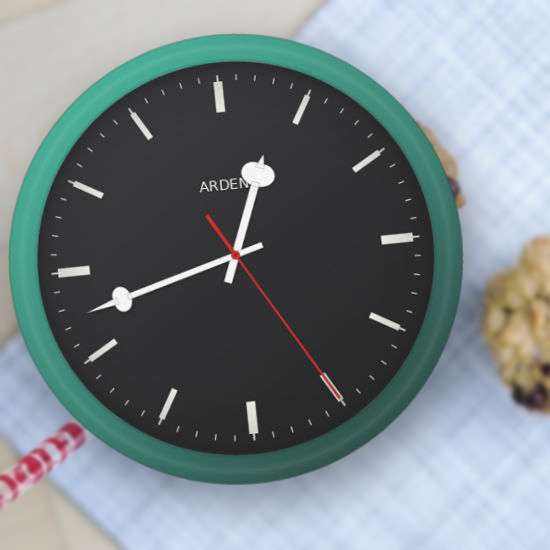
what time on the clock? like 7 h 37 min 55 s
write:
12 h 42 min 25 s
